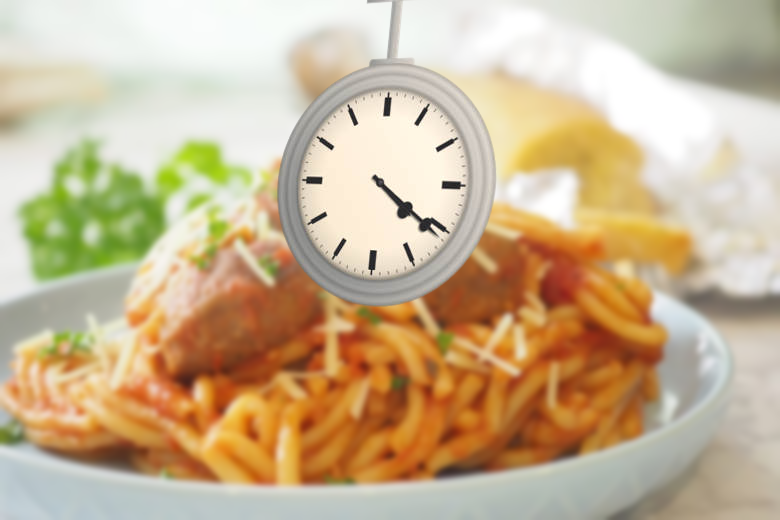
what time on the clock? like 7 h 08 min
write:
4 h 21 min
